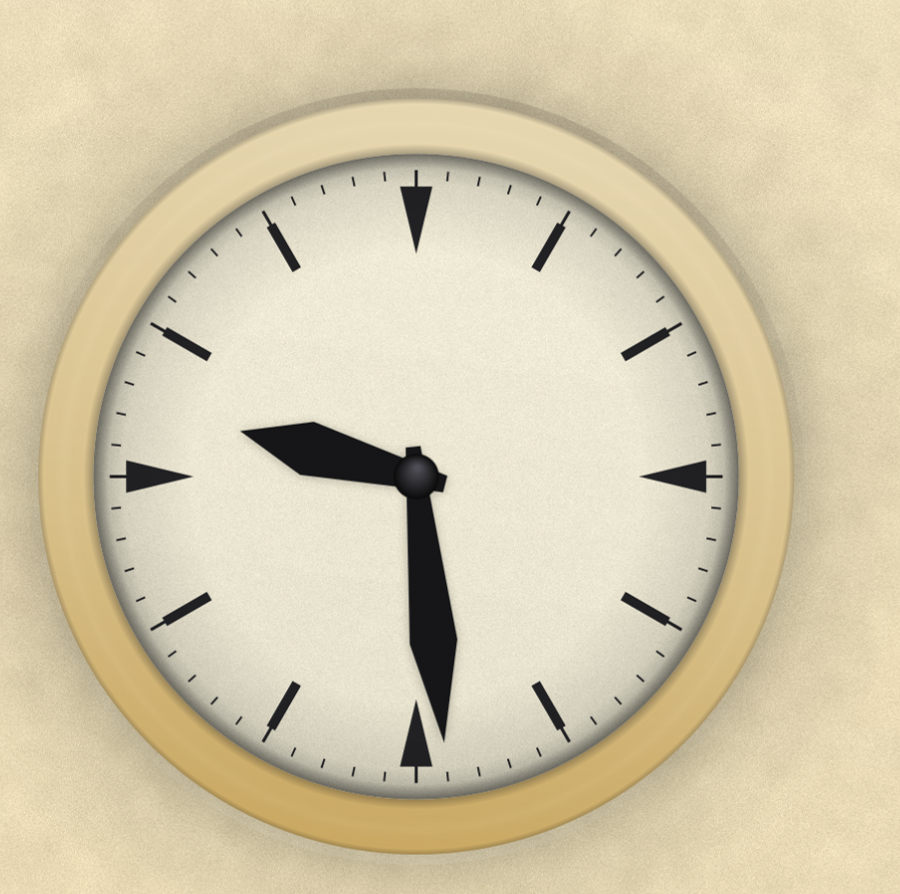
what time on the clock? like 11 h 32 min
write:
9 h 29 min
